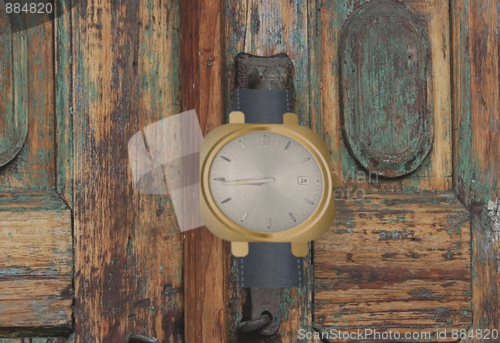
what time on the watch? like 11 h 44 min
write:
8 h 44 min
